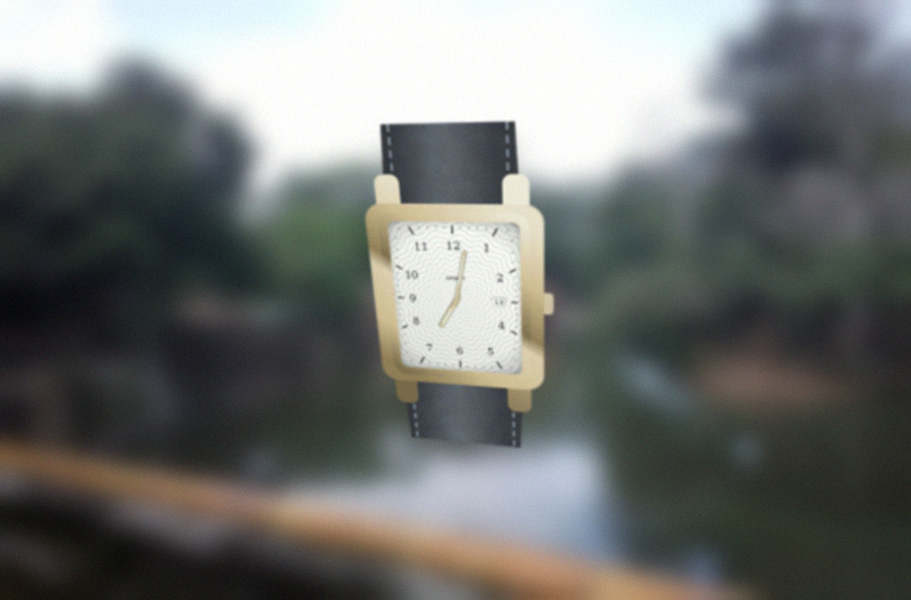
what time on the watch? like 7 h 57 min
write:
7 h 02 min
